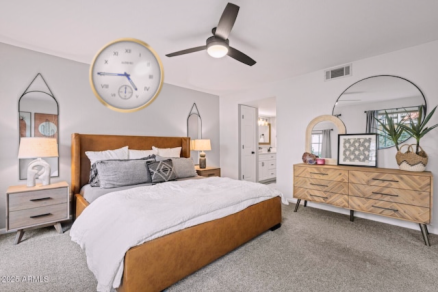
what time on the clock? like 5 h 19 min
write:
4 h 45 min
